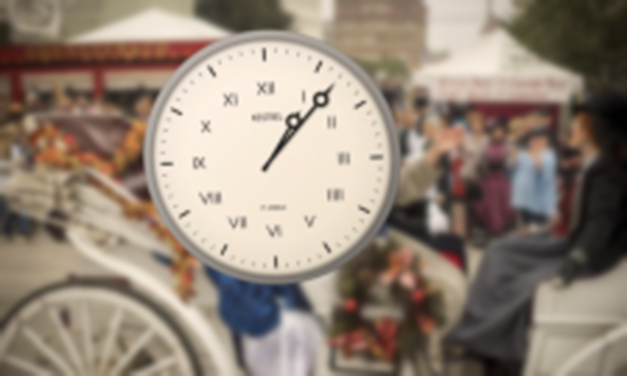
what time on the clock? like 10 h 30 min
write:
1 h 07 min
